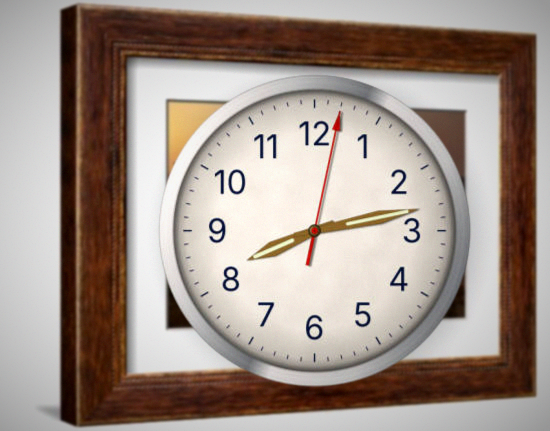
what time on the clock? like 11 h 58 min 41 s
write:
8 h 13 min 02 s
